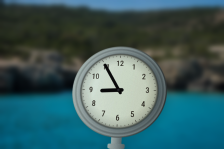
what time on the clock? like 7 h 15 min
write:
8 h 55 min
